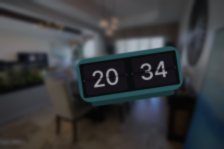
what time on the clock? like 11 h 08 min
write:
20 h 34 min
